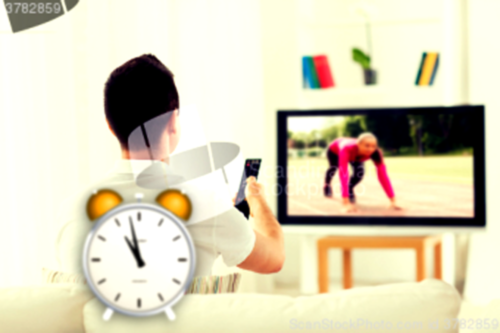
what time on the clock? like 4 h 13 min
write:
10 h 58 min
